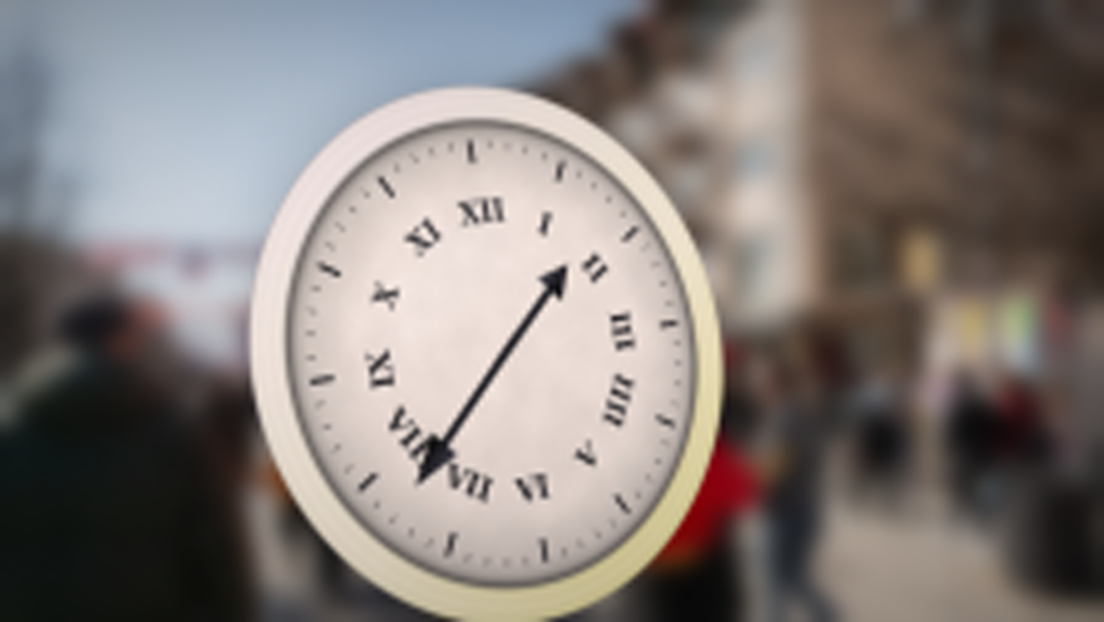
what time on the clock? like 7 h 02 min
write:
1 h 38 min
